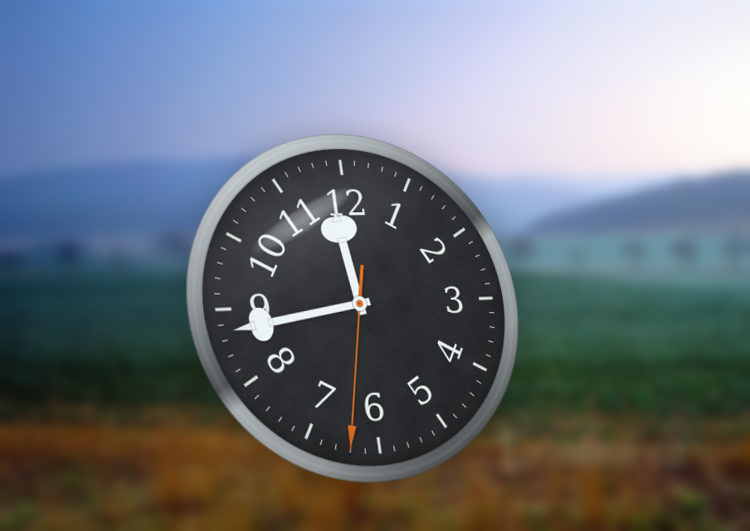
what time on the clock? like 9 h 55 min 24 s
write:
11 h 43 min 32 s
